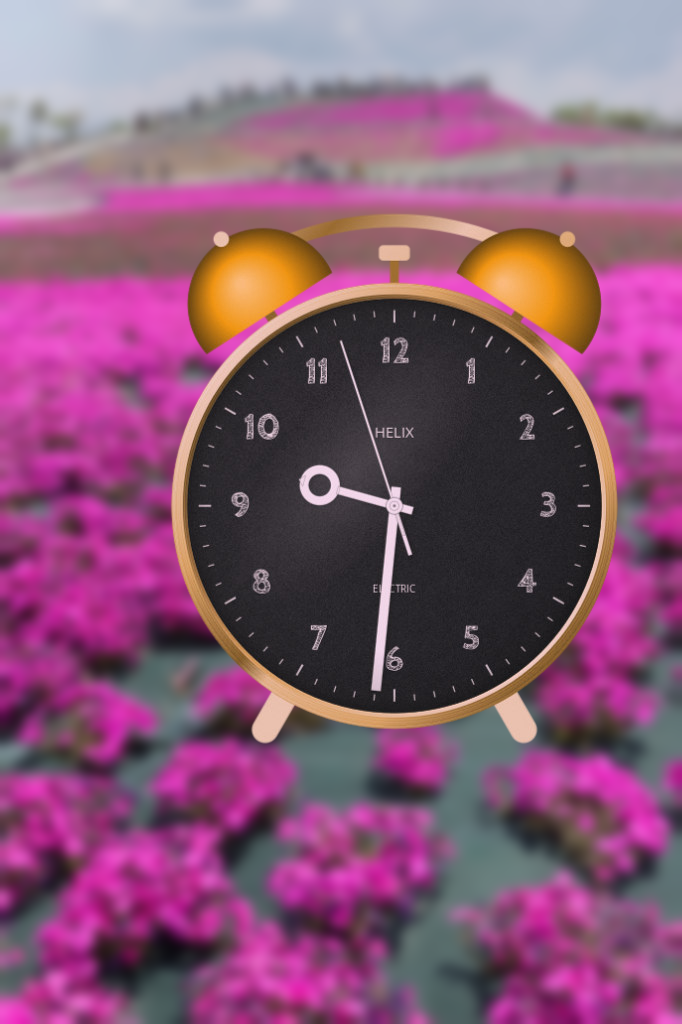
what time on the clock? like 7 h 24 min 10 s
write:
9 h 30 min 57 s
